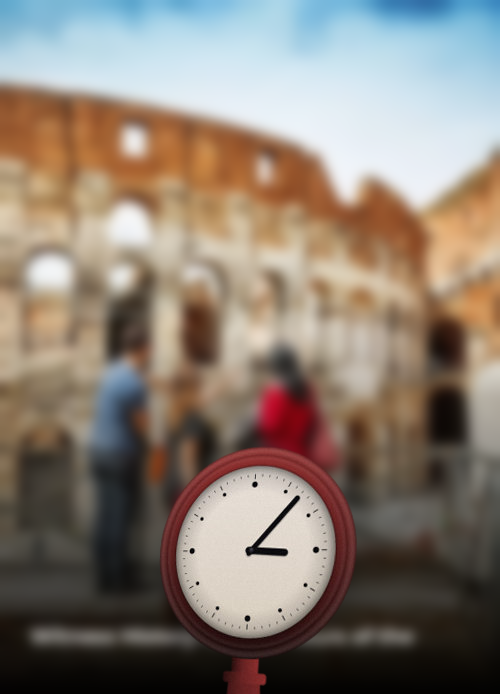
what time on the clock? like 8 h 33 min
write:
3 h 07 min
